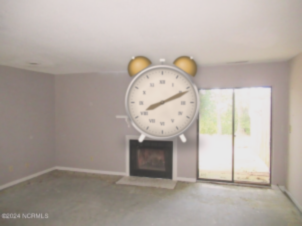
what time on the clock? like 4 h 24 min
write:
8 h 11 min
